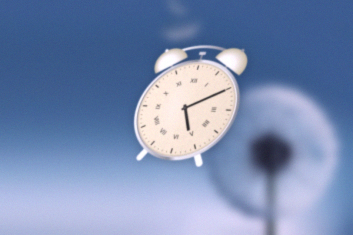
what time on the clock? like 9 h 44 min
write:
5 h 10 min
